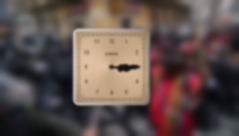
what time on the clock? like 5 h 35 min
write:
3 h 15 min
